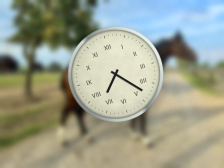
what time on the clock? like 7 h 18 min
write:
7 h 23 min
